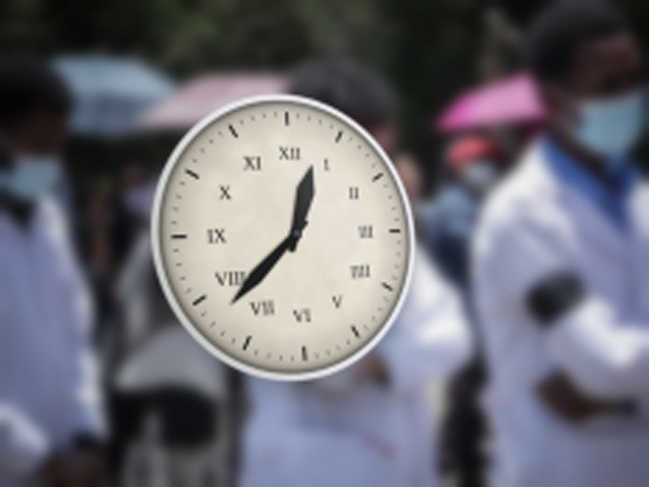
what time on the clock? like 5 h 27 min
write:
12 h 38 min
